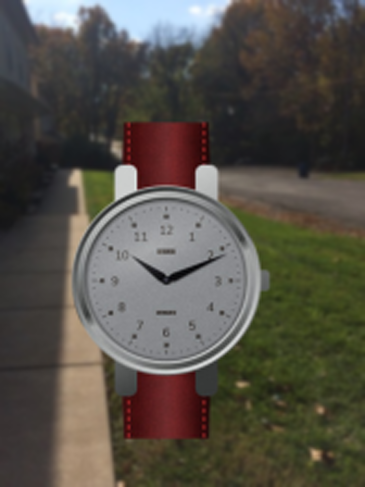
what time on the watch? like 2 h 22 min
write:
10 h 11 min
